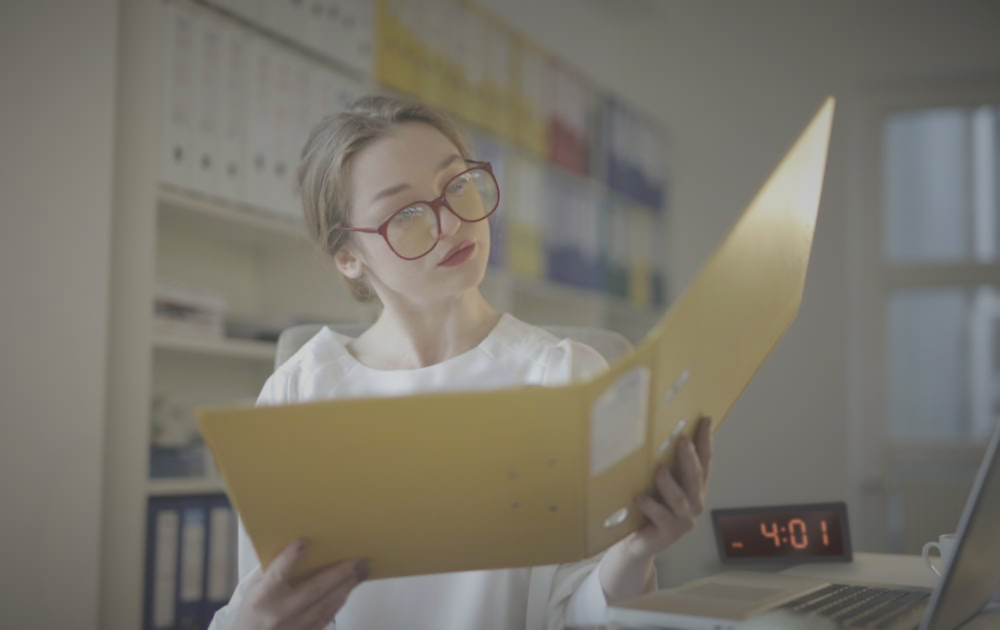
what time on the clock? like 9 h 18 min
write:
4 h 01 min
